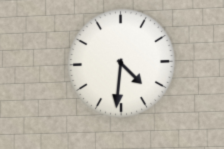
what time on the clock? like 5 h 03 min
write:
4 h 31 min
